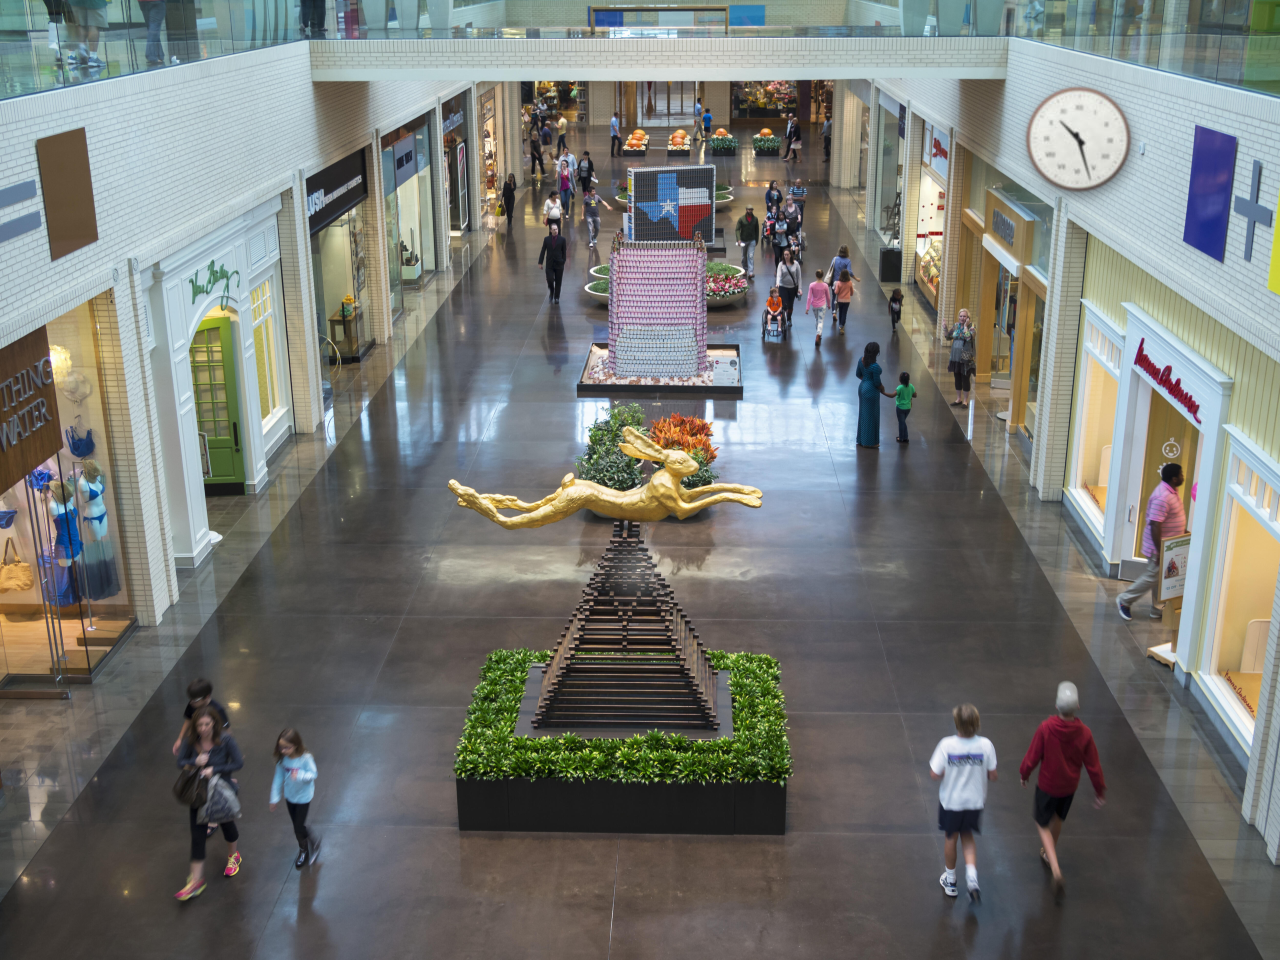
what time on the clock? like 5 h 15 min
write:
10 h 27 min
